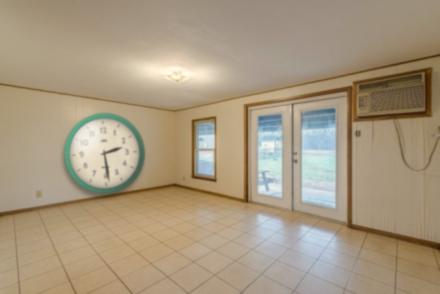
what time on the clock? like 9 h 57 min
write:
2 h 29 min
